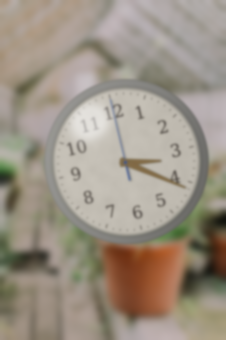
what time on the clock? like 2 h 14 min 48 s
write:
3 h 21 min 00 s
